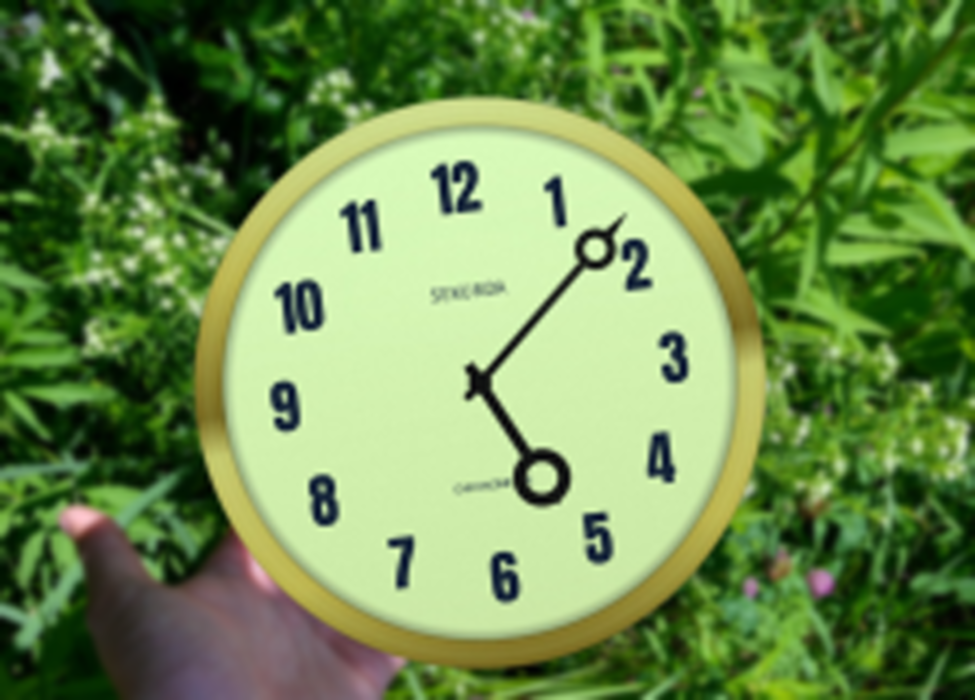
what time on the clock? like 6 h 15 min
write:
5 h 08 min
